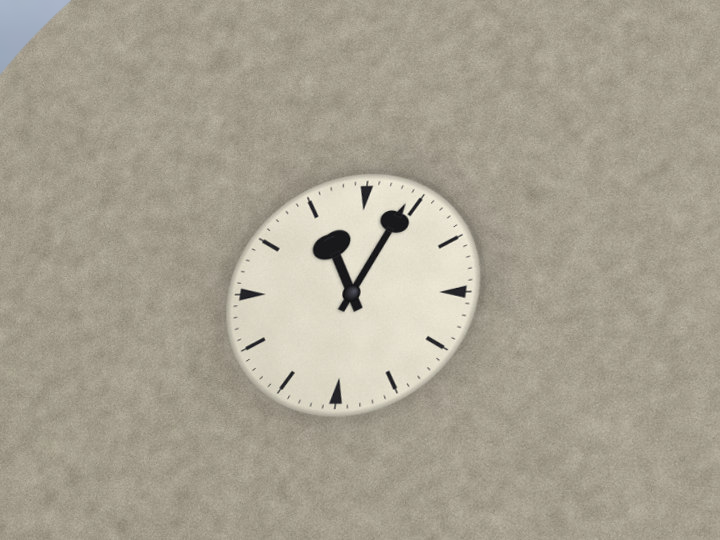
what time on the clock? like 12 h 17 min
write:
11 h 04 min
